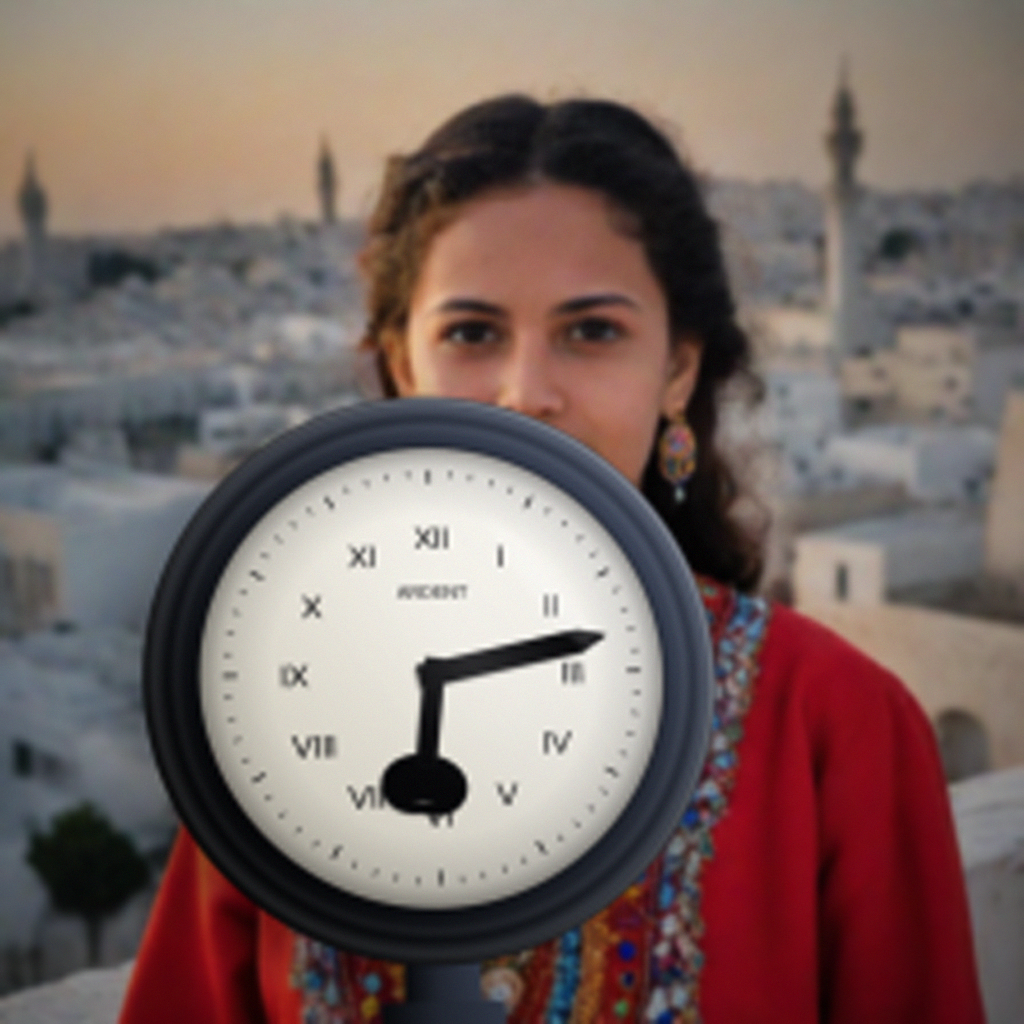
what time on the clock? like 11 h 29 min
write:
6 h 13 min
